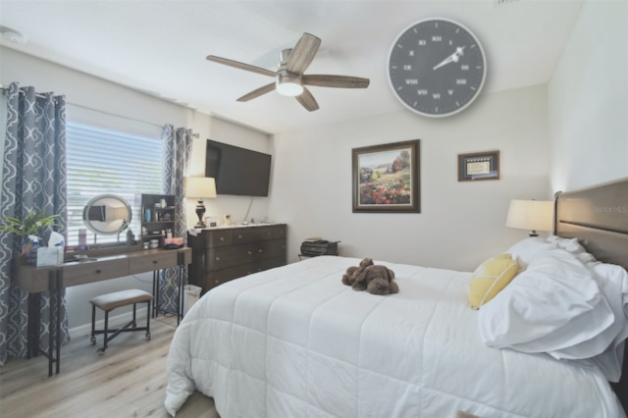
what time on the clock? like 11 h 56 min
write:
2 h 09 min
